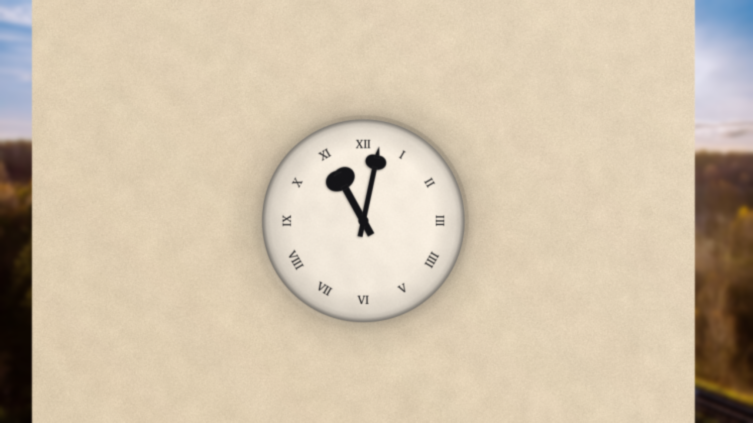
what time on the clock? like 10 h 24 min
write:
11 h 02 min
